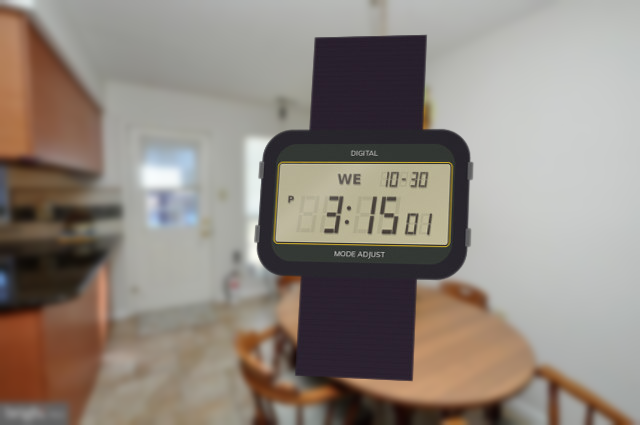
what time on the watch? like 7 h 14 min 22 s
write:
3 h 15 min 01 s
